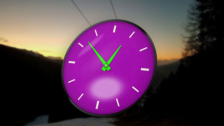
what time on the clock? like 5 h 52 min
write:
12 h 52 min
